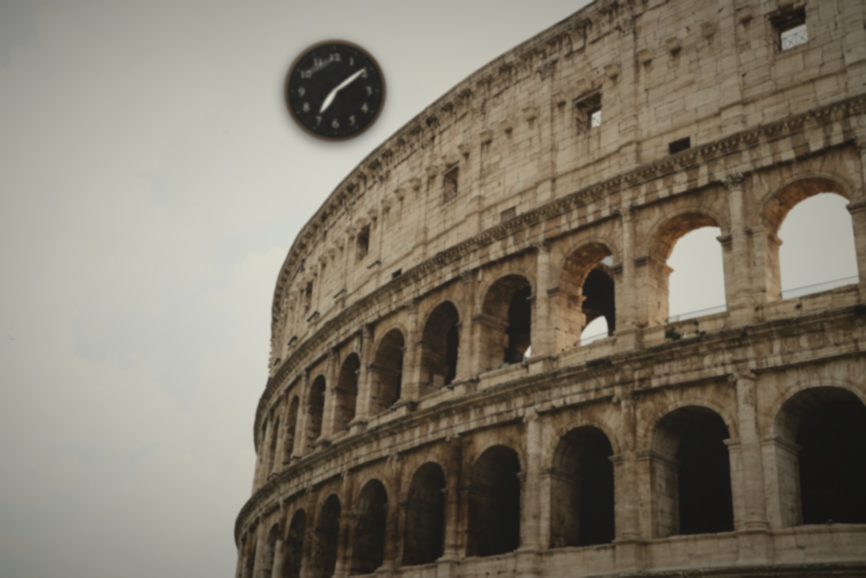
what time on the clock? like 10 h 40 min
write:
7 h 09 min
